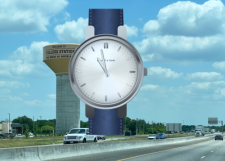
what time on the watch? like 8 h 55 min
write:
10 h 58 min
